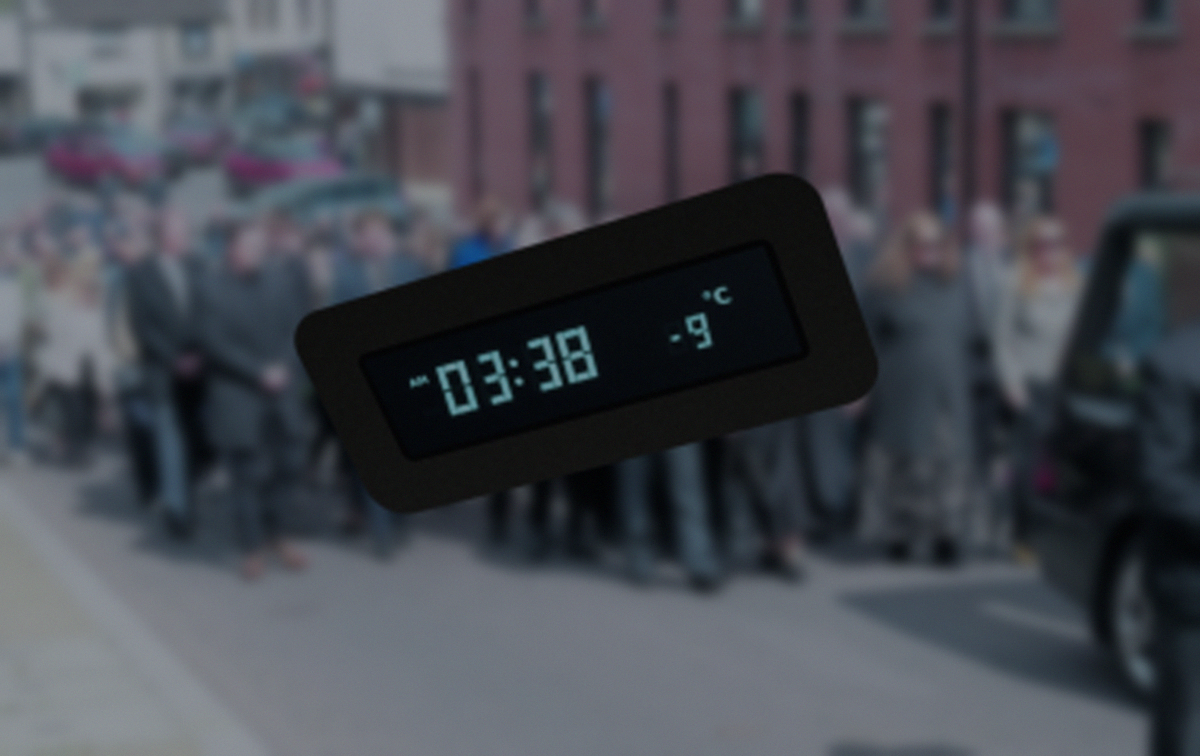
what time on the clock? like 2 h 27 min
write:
3 h 38 min
